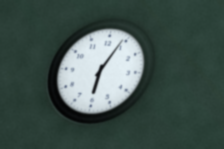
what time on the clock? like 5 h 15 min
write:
6 h 04 min
